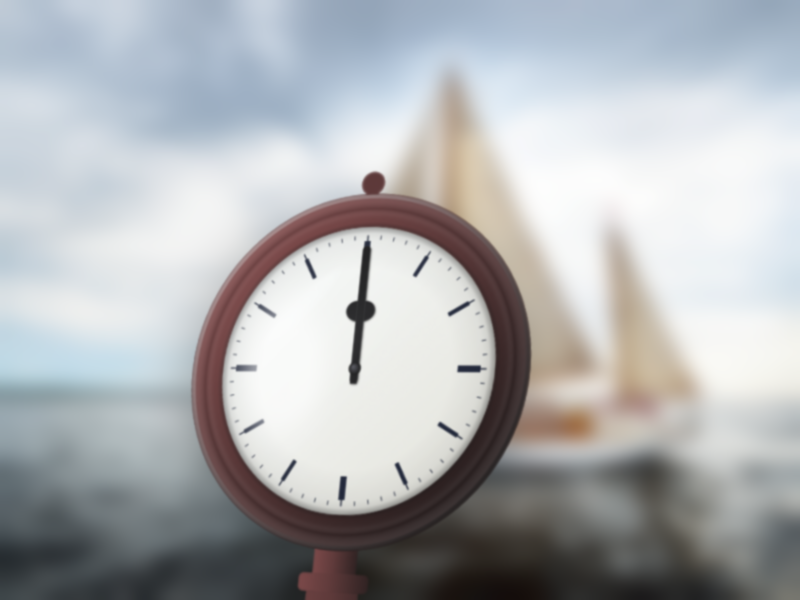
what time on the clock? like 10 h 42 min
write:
12 h 00 min
